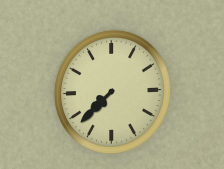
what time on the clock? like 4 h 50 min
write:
7 h 38 min
